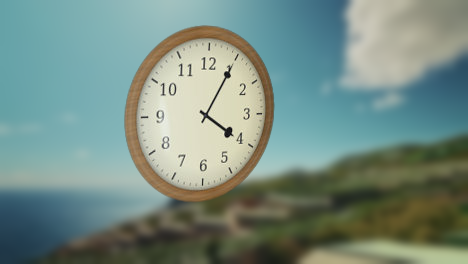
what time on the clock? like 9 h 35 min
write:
4 h 05 min
